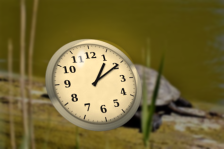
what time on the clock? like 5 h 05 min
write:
1 h 10 min
